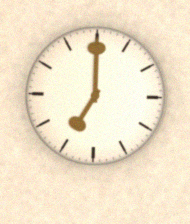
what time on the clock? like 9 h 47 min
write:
7 h 00 min
